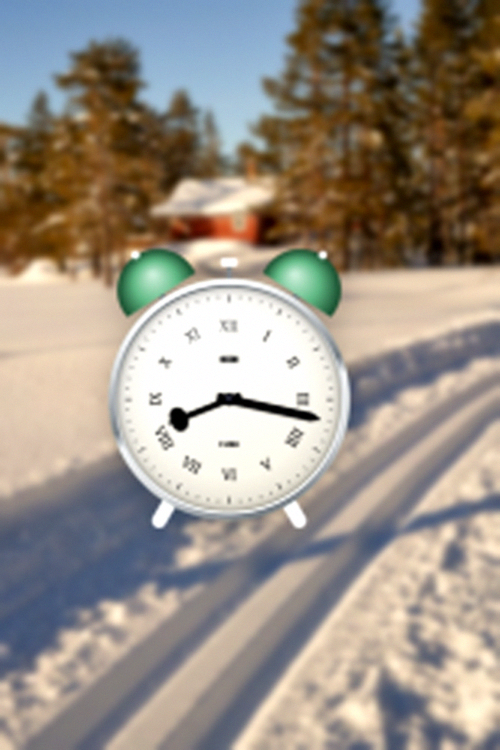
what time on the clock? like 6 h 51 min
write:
8 h 17 min
